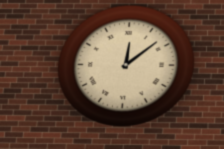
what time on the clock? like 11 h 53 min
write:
12 h 08 min
